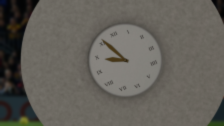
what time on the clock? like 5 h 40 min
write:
9 h 56 min
